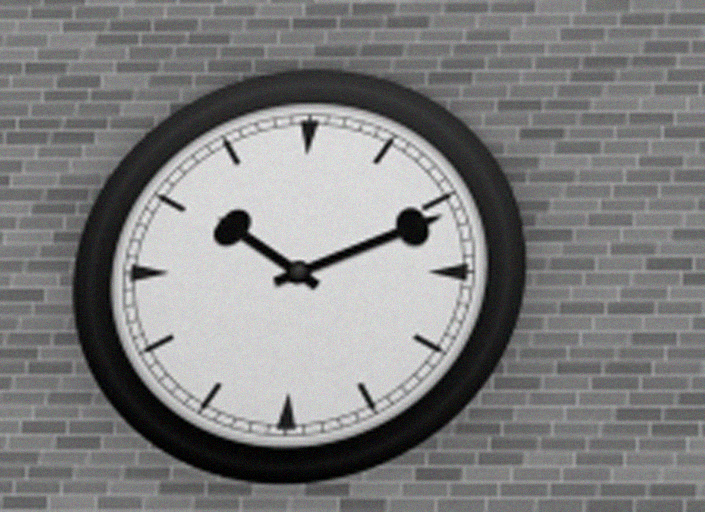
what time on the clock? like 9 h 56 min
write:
10 h 11 min
